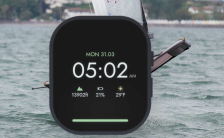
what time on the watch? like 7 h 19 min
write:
5 h 02 min
